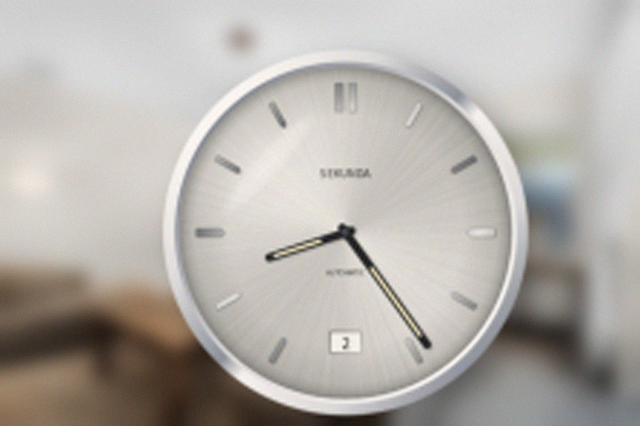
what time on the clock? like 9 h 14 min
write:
8 h 24 min
